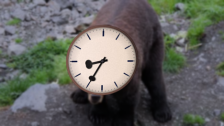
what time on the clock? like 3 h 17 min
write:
8 h 35 min
